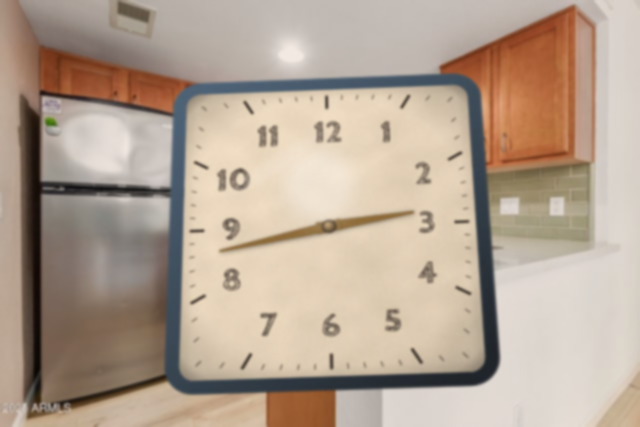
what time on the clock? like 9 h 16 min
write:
2 h 43 min
